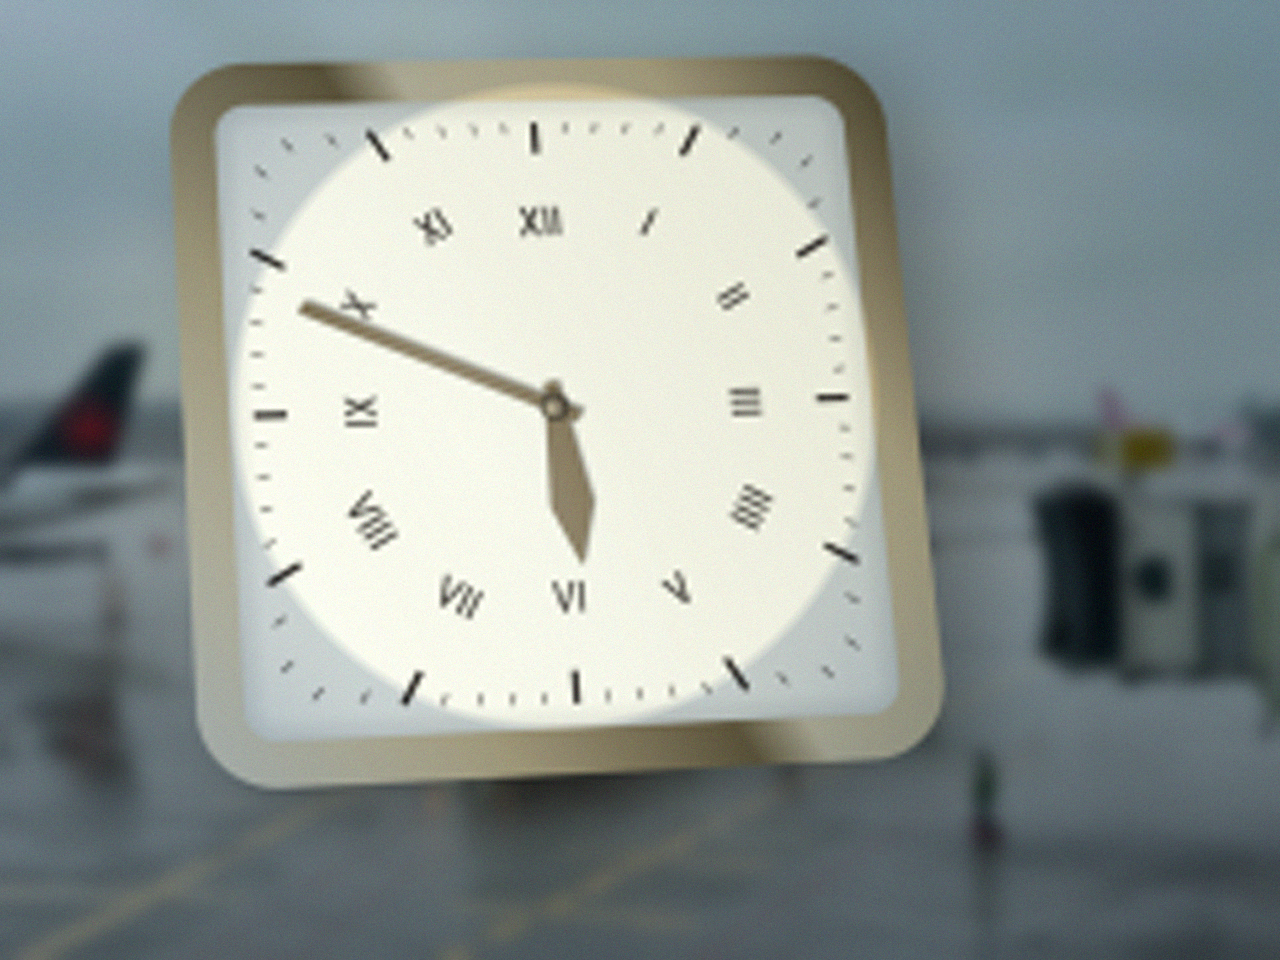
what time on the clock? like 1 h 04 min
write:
5 h 49 min
